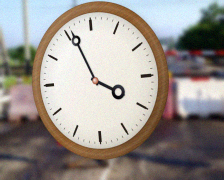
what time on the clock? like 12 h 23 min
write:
3 h 56 min
